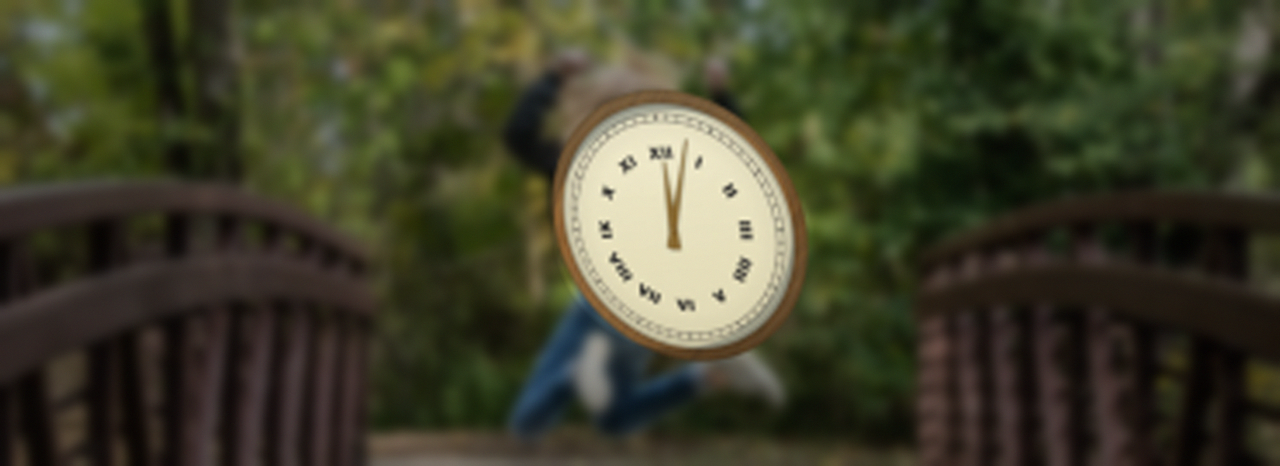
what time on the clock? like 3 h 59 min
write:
12 h 03 min
